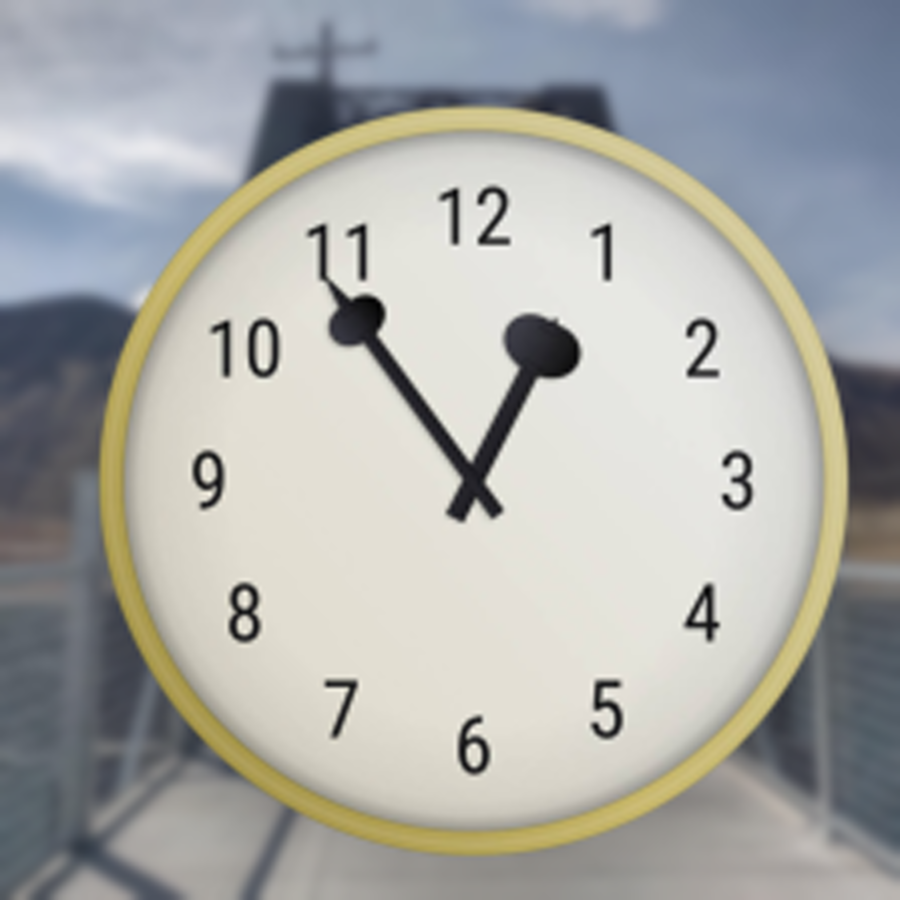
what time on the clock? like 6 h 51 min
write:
12 h 54 min
